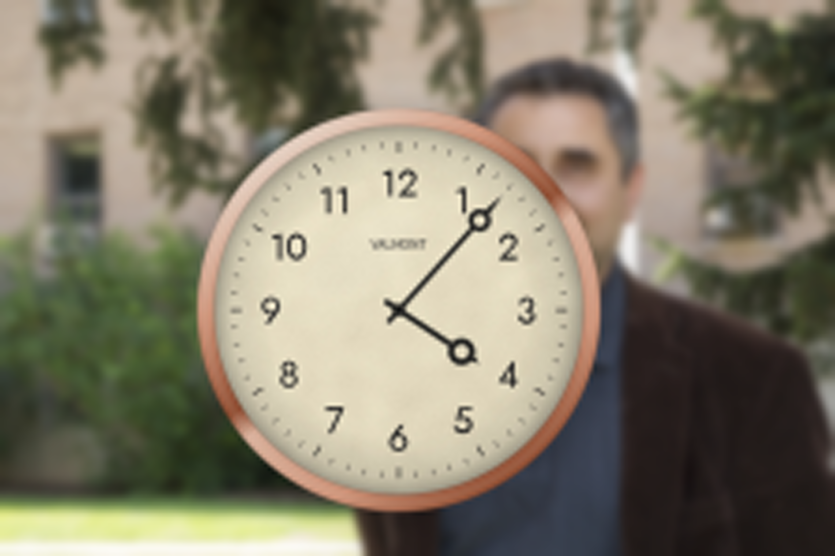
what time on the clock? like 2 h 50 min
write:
4 h 07 min
